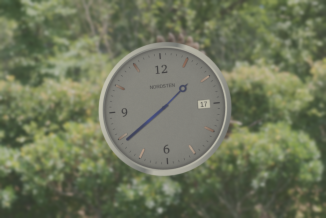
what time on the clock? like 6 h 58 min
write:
1 h 39 min
